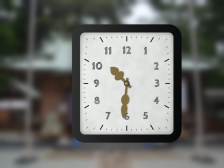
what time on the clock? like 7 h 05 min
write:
10 h 31 min
